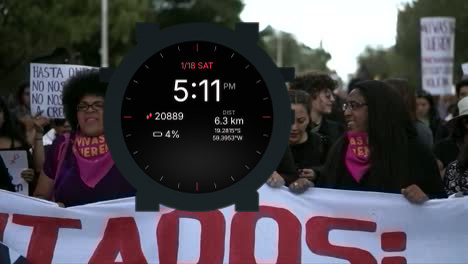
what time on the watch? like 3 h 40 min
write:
5 h 11 min
